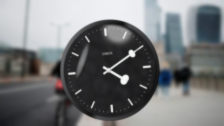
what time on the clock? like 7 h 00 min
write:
4 h 10 min
